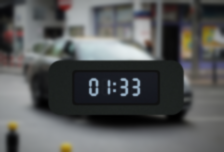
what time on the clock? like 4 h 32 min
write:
1 h 33 min
